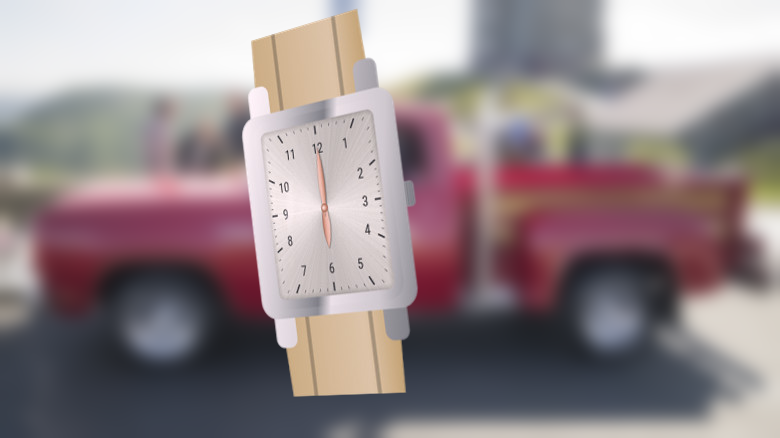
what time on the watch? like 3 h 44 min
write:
6 h 00 min
